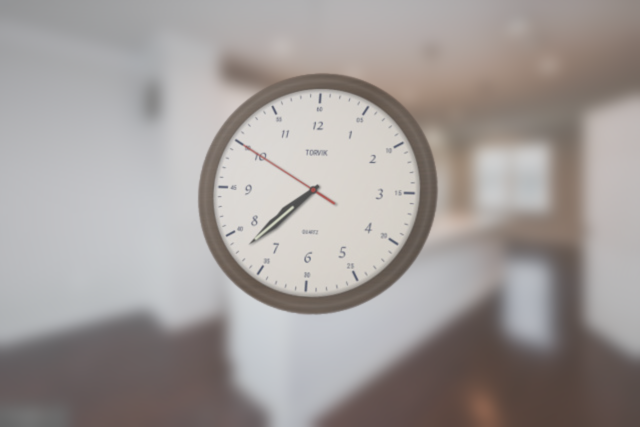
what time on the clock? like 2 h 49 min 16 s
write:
7 h 37 min 50 s
